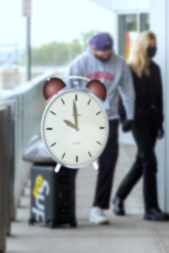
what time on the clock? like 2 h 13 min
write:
9 h 59 min
